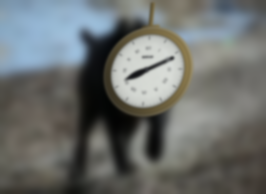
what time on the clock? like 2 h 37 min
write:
8 h 11 min
